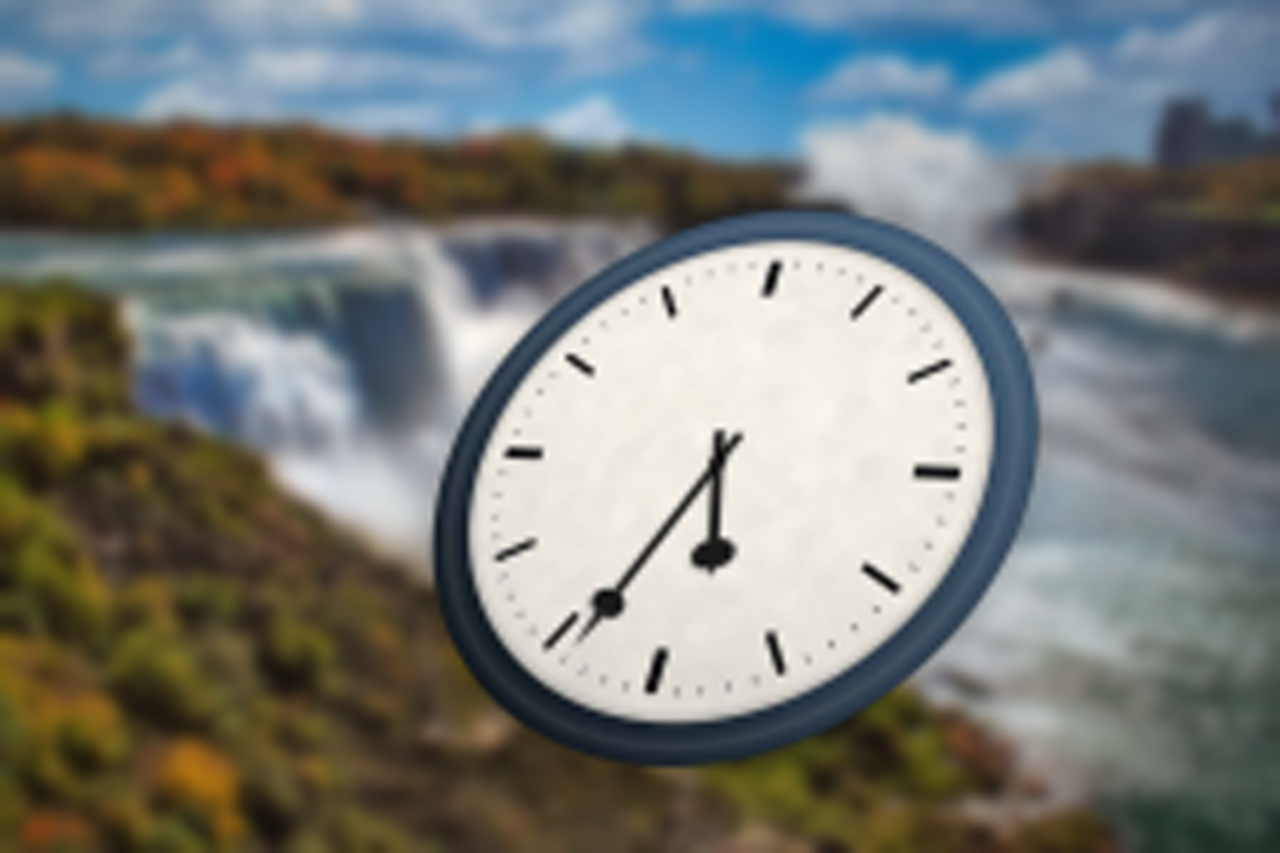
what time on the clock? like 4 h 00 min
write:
5 h 34 min
